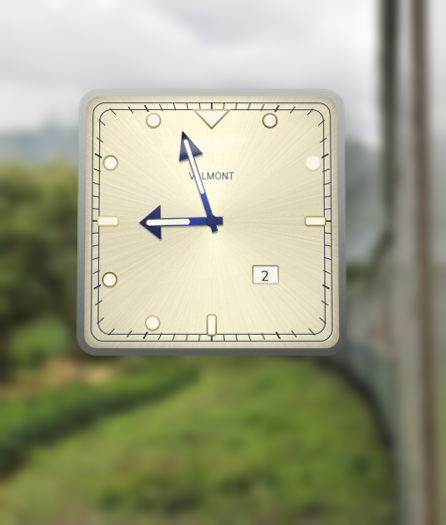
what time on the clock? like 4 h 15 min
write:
8 h 57 min
